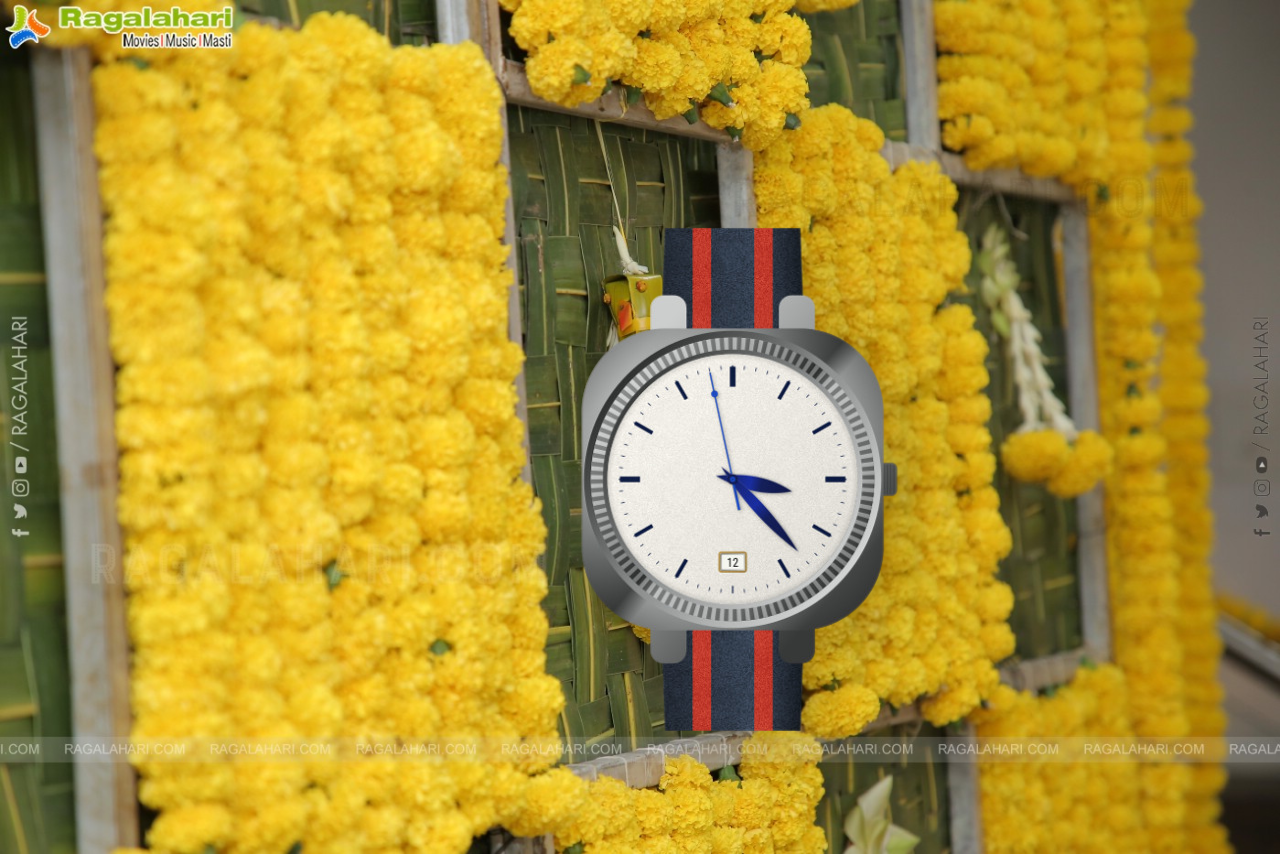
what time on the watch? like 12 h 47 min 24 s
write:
3 h 22 min 58 s
